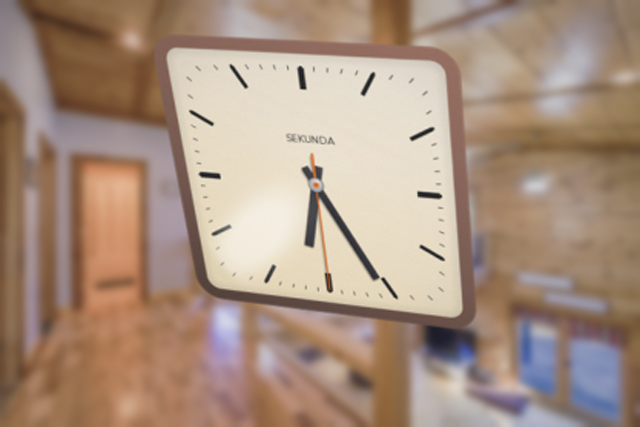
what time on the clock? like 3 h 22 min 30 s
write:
6 h 25 min 30 s
